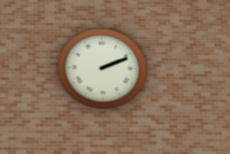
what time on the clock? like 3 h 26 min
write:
2 h 11 min
